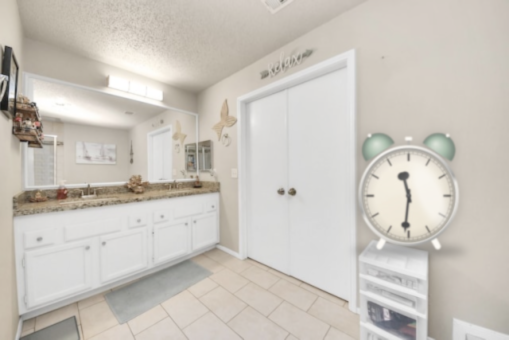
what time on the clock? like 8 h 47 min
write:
11 h 31 min
